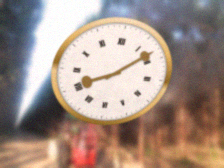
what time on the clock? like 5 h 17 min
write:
8 h 08 min
